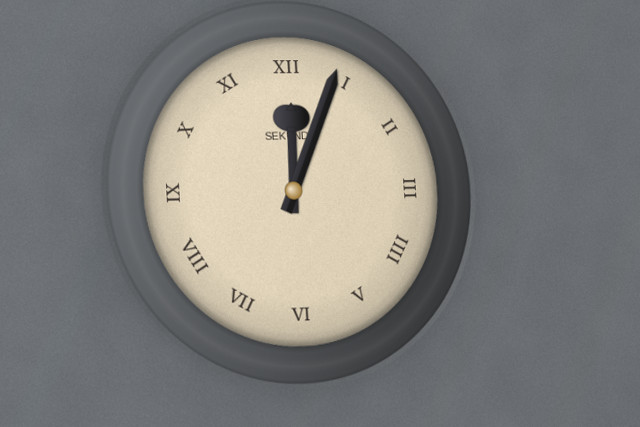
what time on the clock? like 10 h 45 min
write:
12 h 04 min
